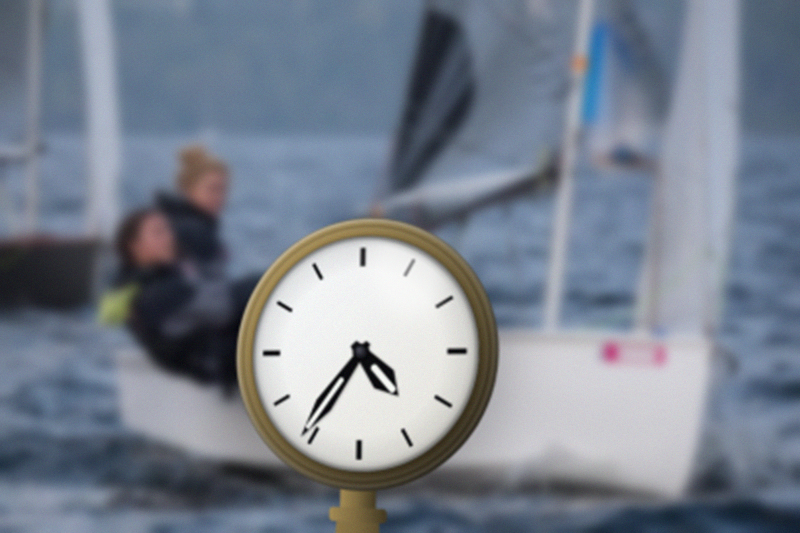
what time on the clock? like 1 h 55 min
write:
4 h 36 min
